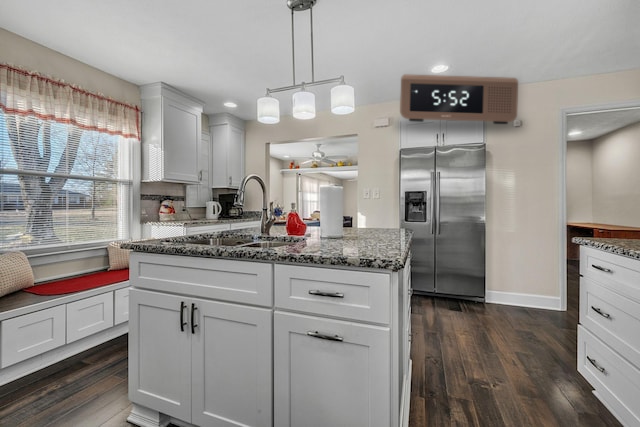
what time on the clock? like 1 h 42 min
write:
5 h 52 min
